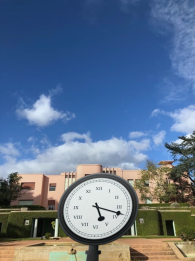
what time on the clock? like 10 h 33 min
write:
5 h 18 min
